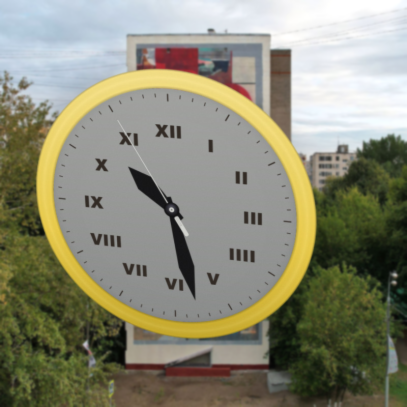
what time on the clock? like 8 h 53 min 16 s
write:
10 h 27 min 55 s
